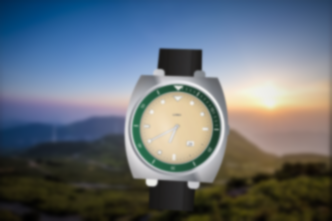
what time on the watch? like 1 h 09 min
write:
6 h 40 min
